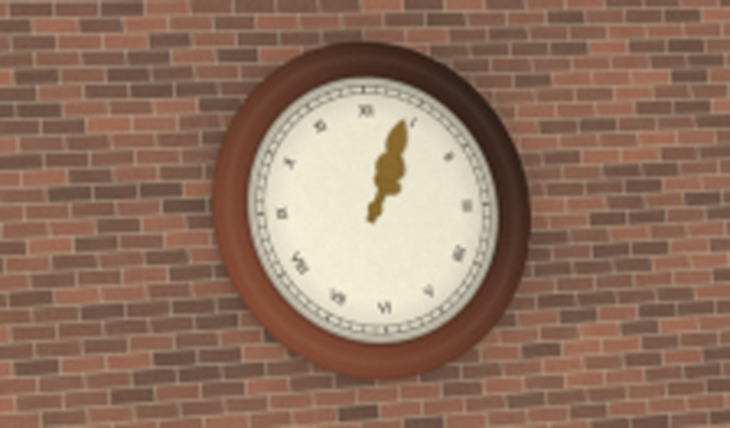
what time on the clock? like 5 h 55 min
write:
1 h 04 min
